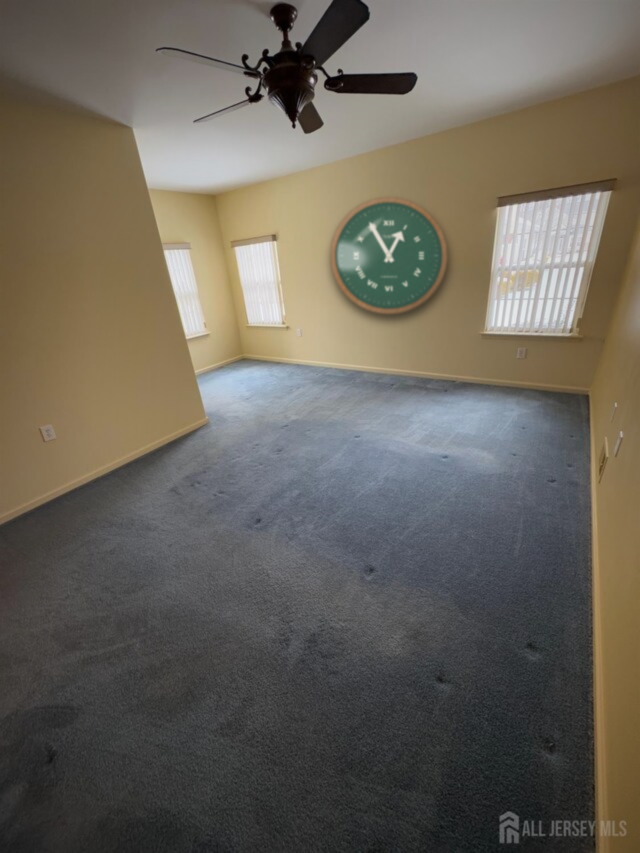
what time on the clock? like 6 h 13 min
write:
12 h 55 min
